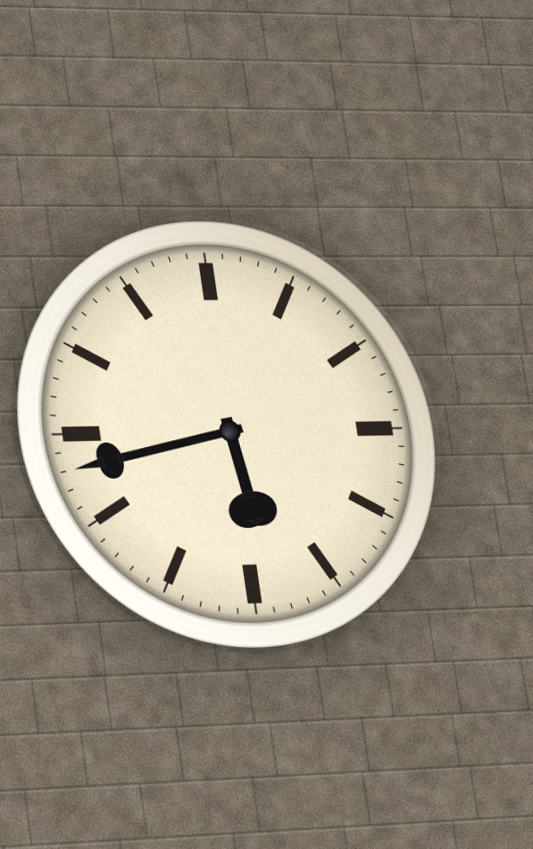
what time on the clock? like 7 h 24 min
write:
5 h 43 min
